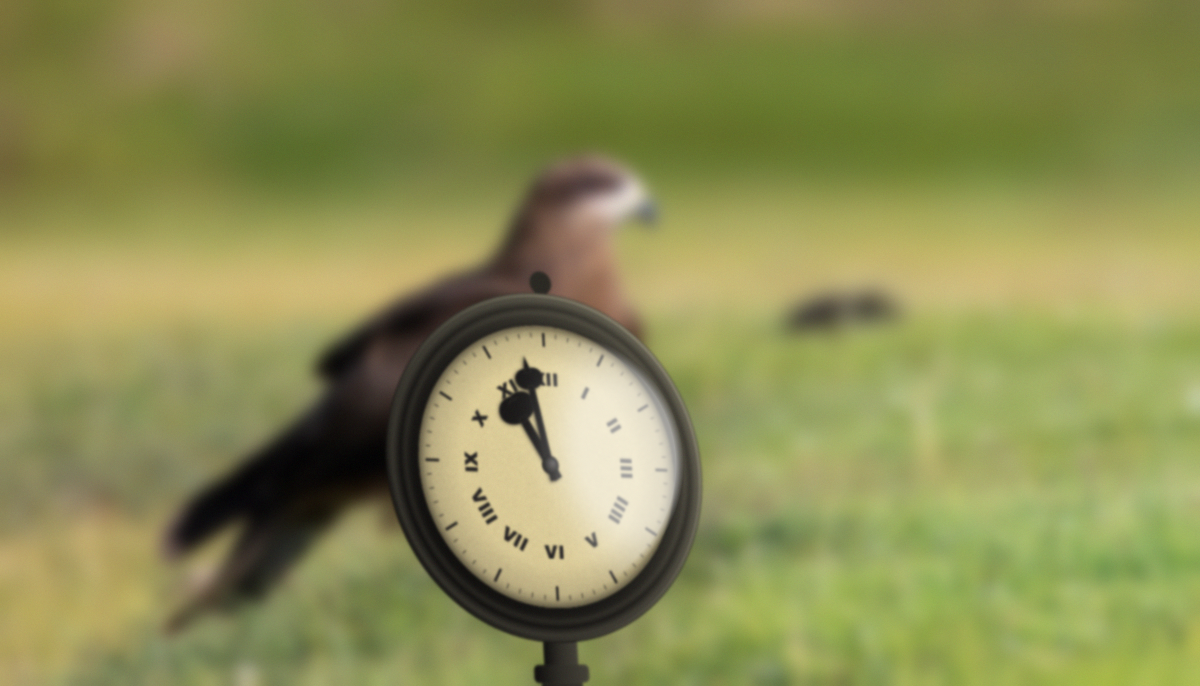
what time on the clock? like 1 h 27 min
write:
10 h 58 min
